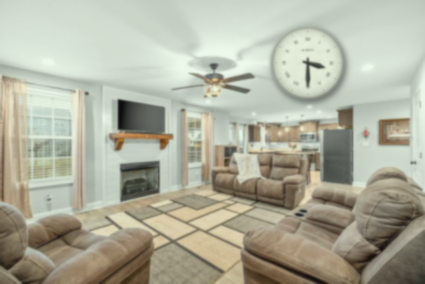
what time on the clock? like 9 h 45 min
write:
3 h 30 min
